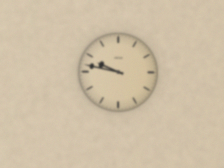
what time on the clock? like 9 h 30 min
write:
9 h 47 min
